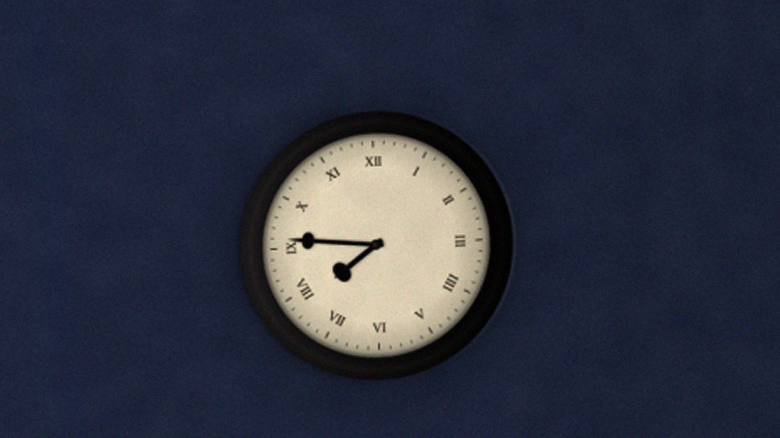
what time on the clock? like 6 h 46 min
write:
7 h 46 min
